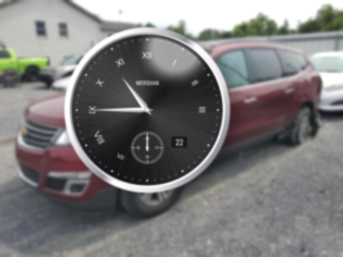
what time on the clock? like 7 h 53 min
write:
10 h 45 min
